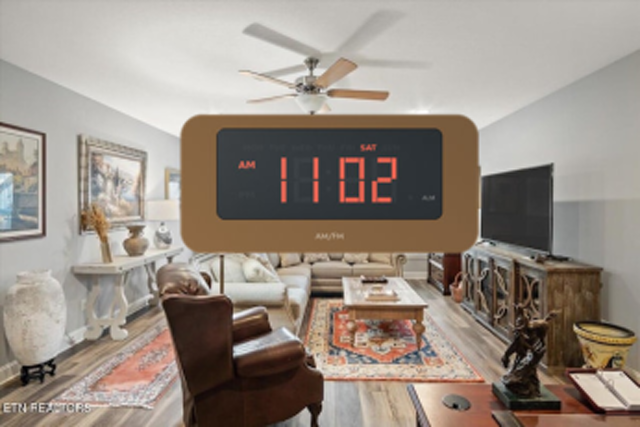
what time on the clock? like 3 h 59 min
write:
11 h 02 min
